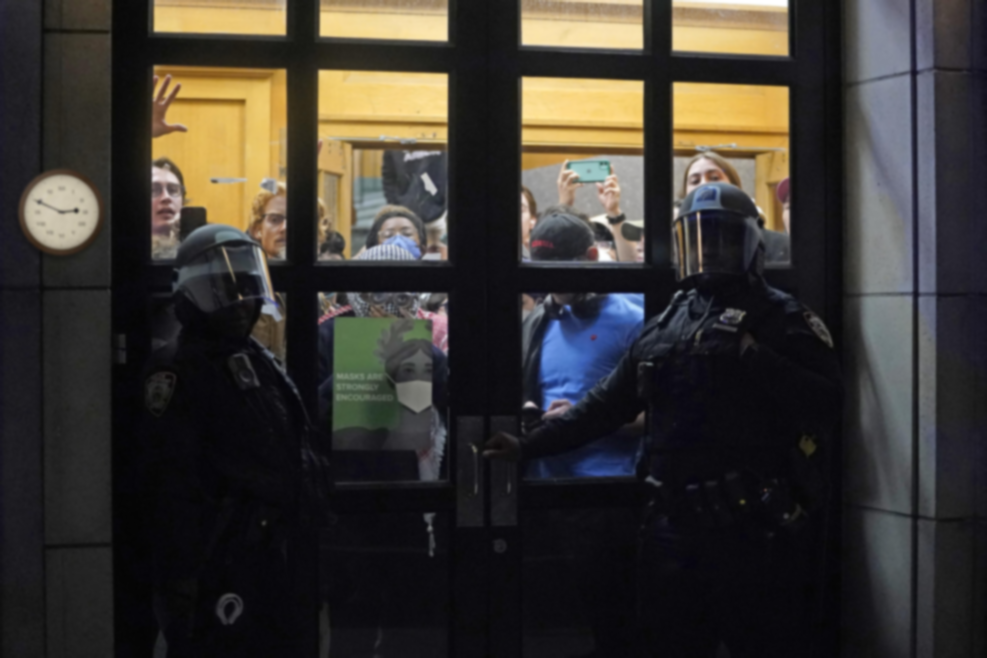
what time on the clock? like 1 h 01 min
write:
2 h 49 min
